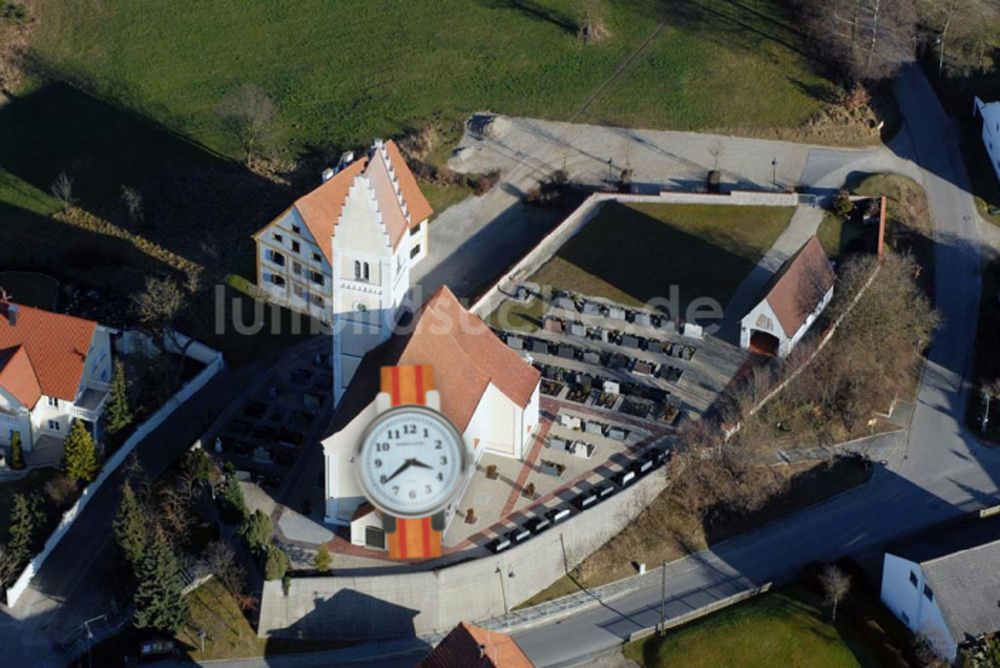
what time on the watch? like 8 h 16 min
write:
3 h 39 min
